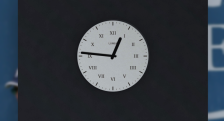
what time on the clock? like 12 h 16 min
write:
12 h 46 min
